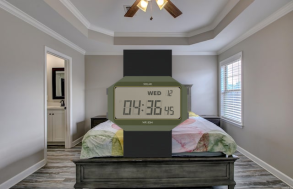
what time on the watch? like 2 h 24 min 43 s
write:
4 h 36 min 45 s
